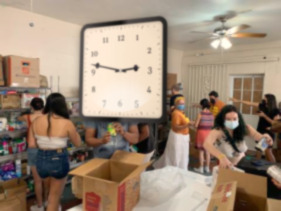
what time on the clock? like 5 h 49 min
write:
2 h 47 min
